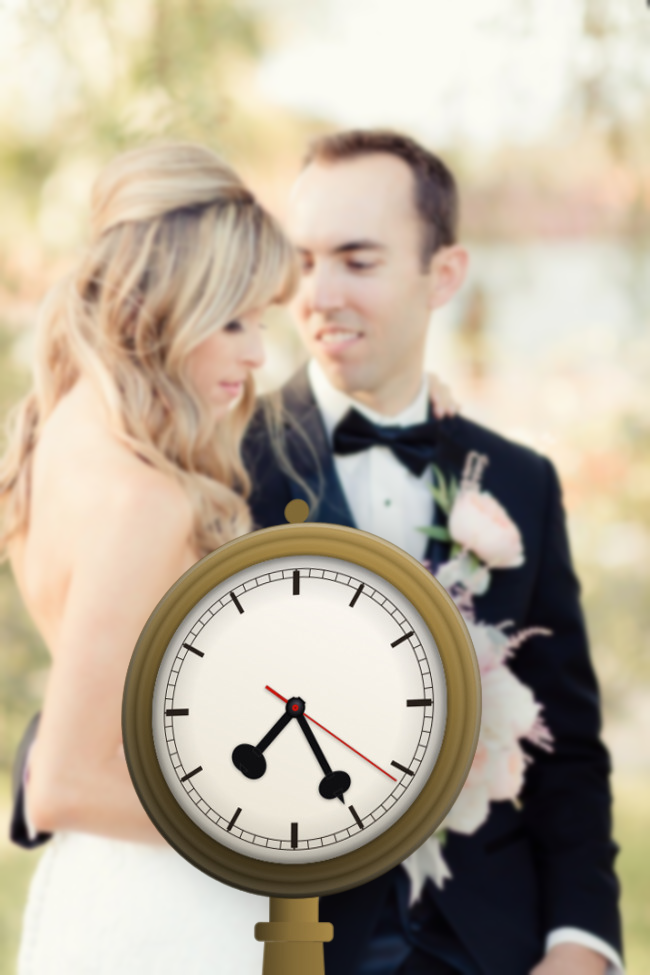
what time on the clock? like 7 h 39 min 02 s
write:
7 h 25 min 21 s
